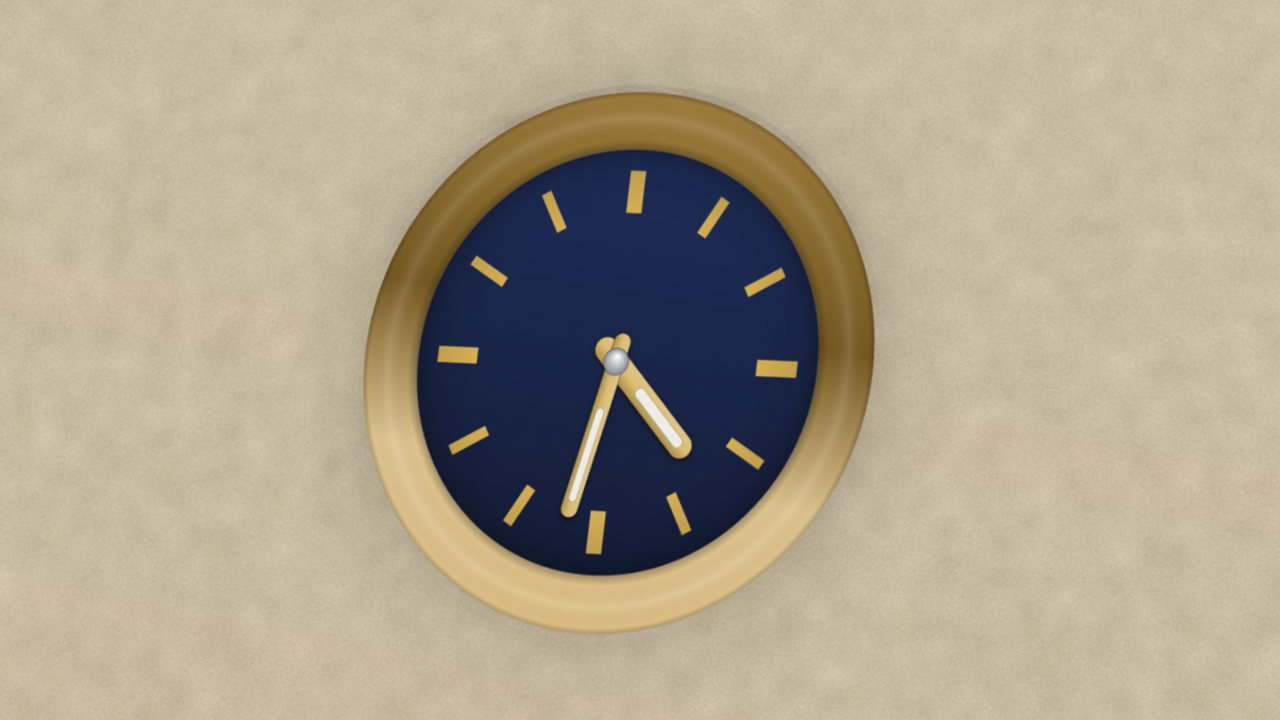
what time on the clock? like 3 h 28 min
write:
4 h 32 min
